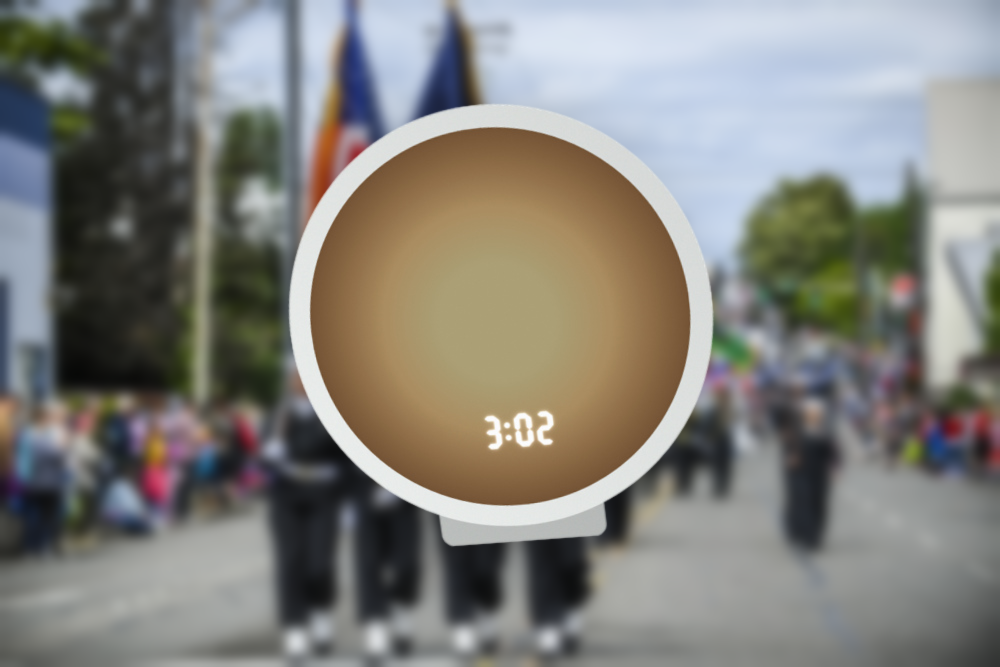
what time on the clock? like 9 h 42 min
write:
3 h 02 min
